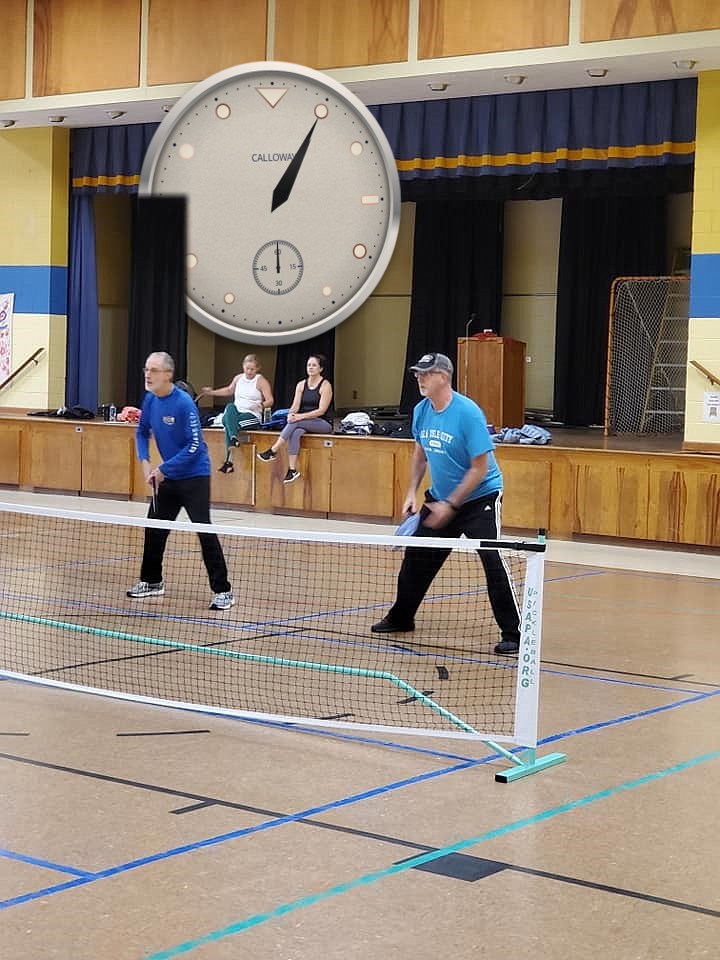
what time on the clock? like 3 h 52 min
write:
1 h 05 min
